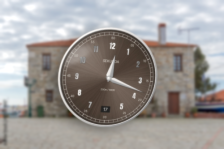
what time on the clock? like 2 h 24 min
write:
12 h 18 min
